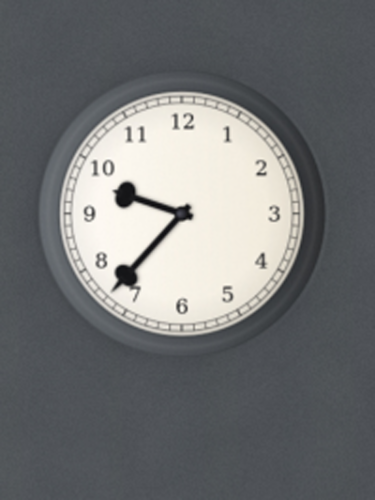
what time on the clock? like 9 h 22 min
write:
9 h 37 min
